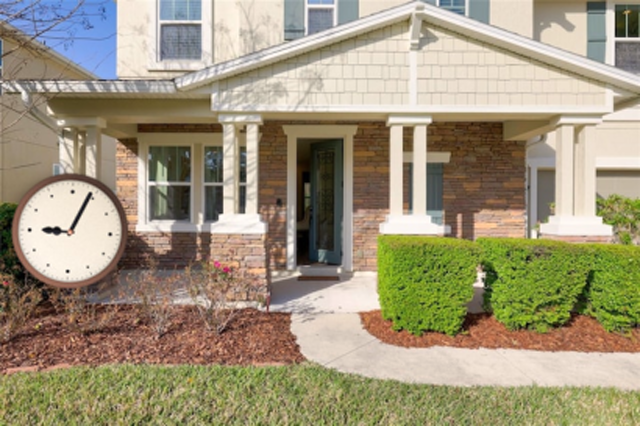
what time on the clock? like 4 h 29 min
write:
9 h 04 min
